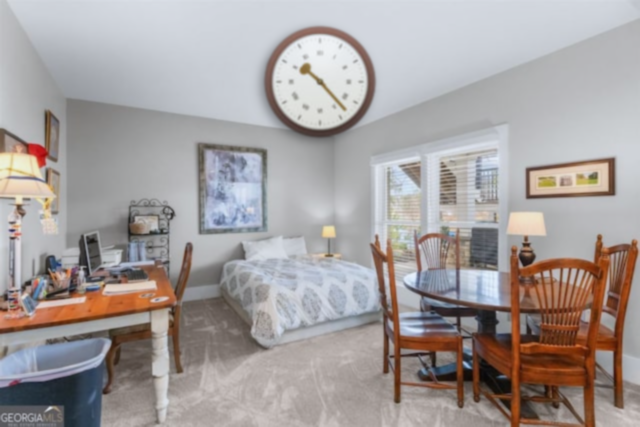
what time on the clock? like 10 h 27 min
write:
10 h 23 min
